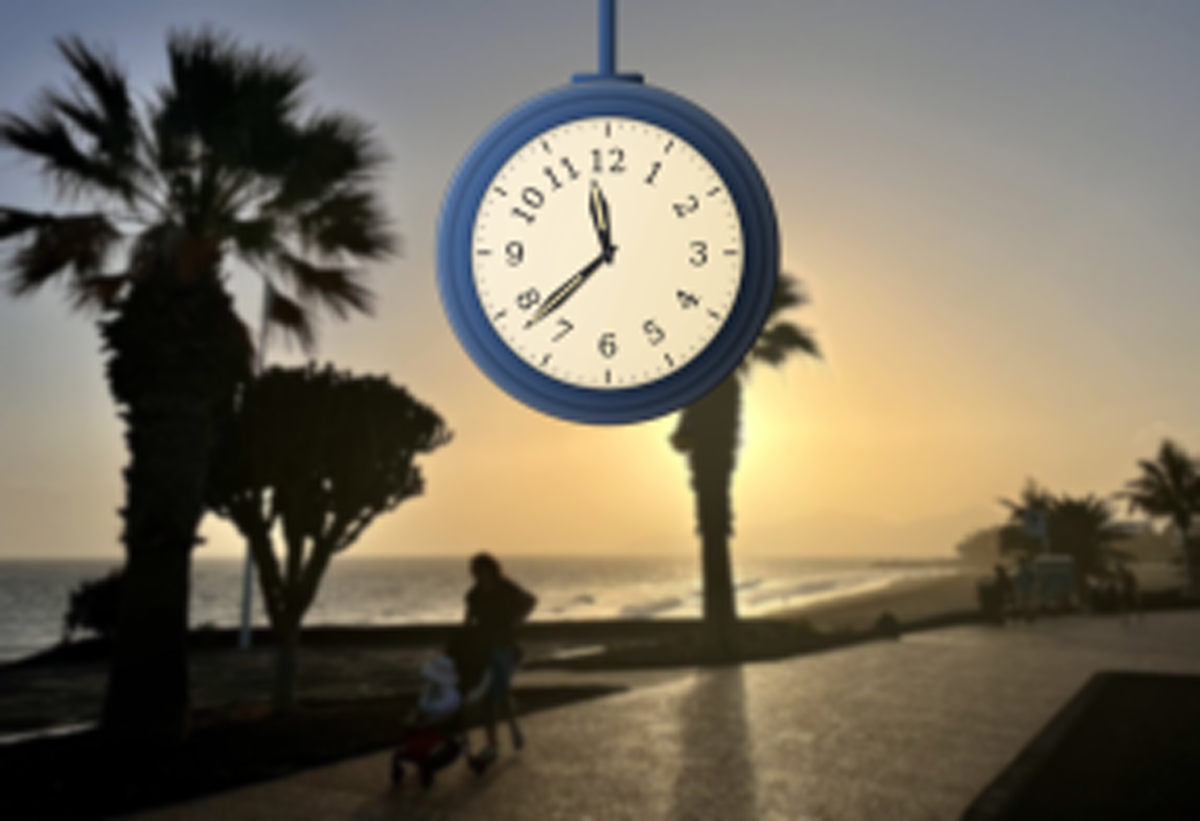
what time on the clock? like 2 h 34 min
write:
11 h 38 min
